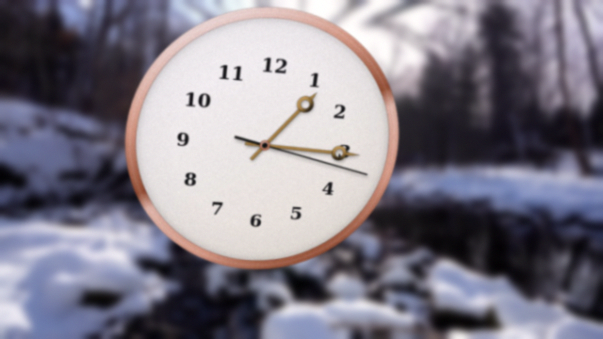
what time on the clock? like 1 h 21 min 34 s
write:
1 h 15 min 17 s
